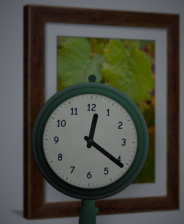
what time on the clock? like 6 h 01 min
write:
12 h 21 min
